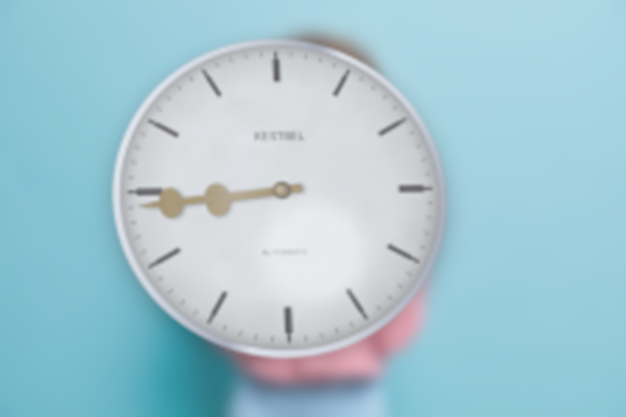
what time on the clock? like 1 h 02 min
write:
8 h 44 min
